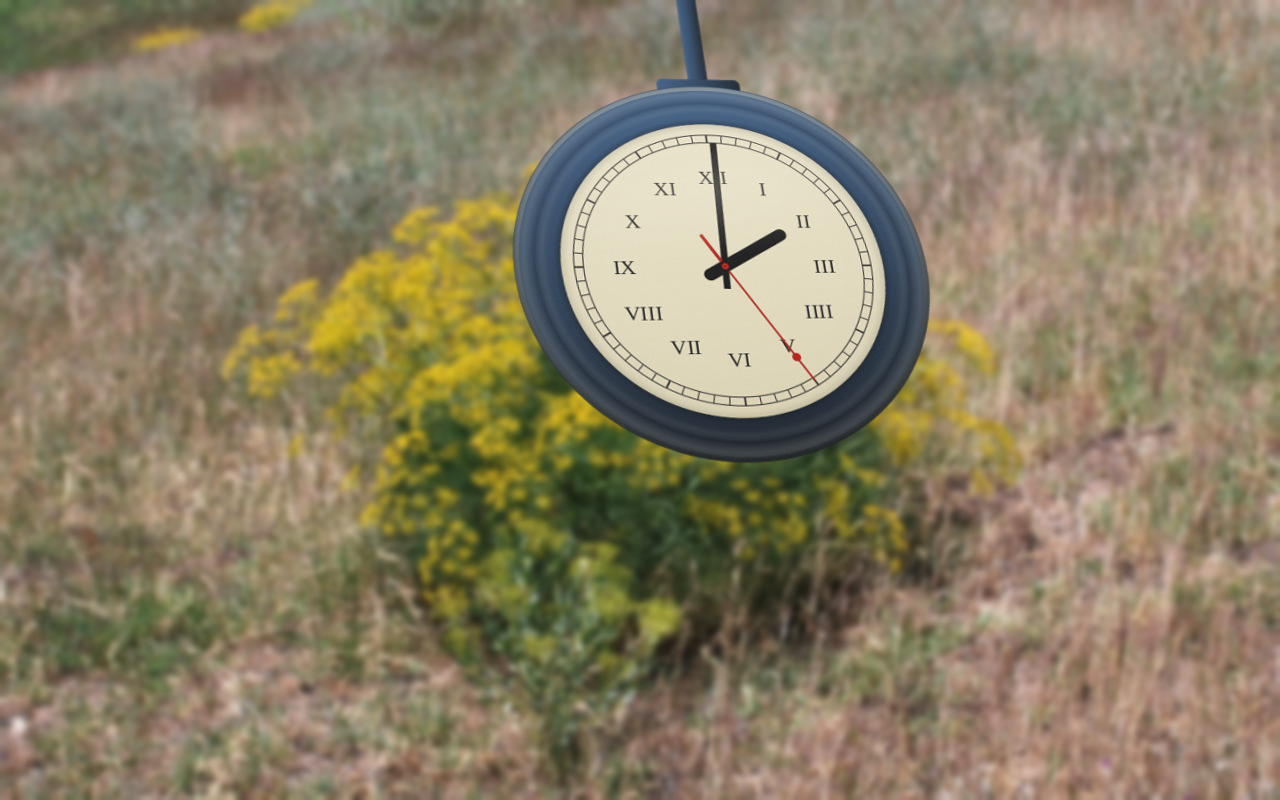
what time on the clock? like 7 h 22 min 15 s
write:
2 h 00 min 25 s
